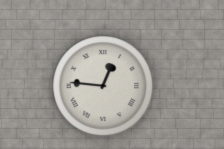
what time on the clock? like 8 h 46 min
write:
12 h 46 min
